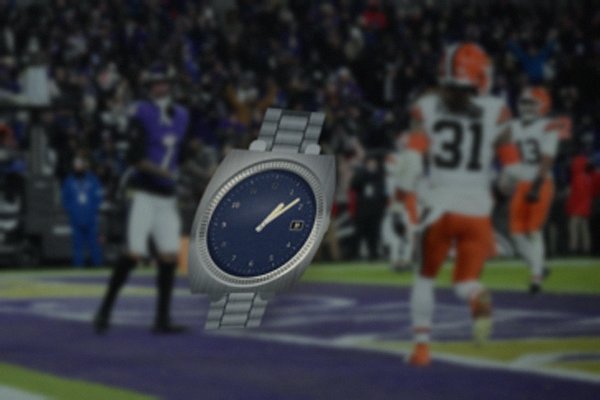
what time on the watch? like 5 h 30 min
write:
1 h 08 min
